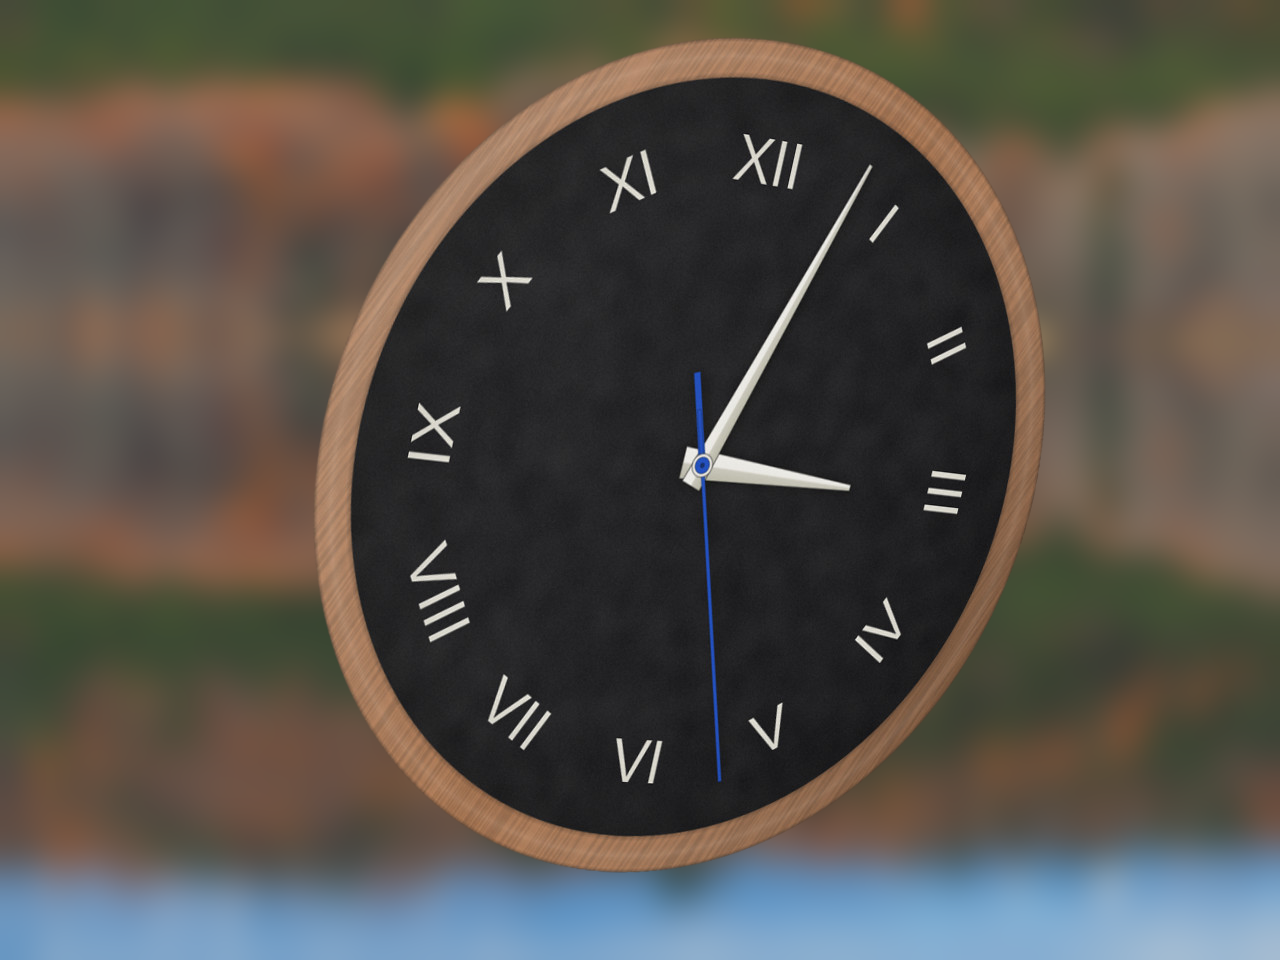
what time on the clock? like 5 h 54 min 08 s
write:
3 h 03 min 27 s
